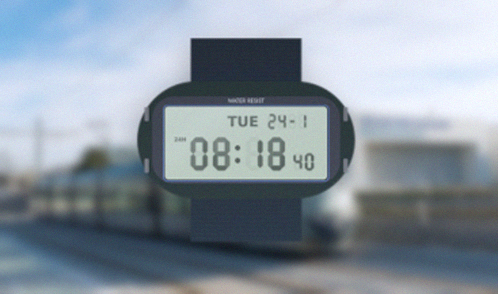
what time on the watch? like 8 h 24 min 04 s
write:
8 h 18 min 40 s
